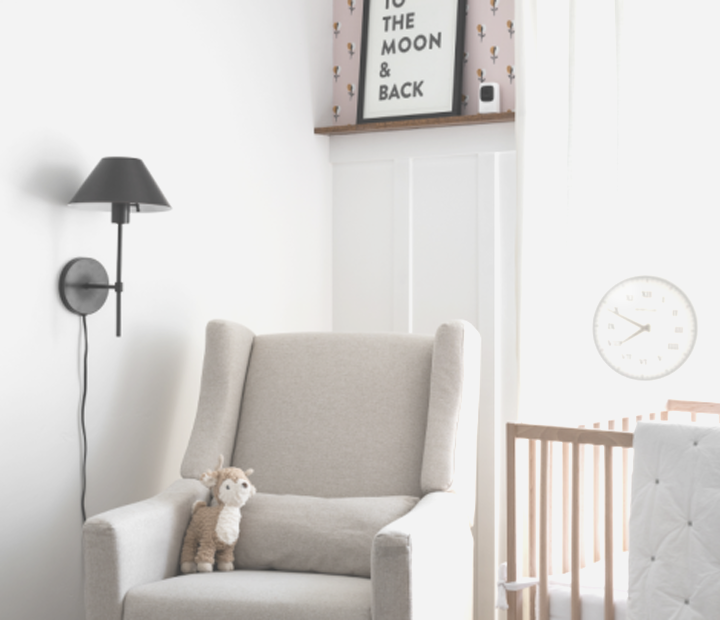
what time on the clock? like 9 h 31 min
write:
7 h 49 min
